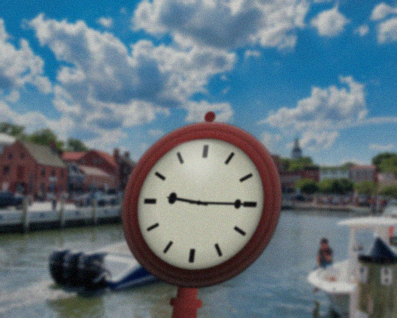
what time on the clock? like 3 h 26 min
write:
9 h 15 min
